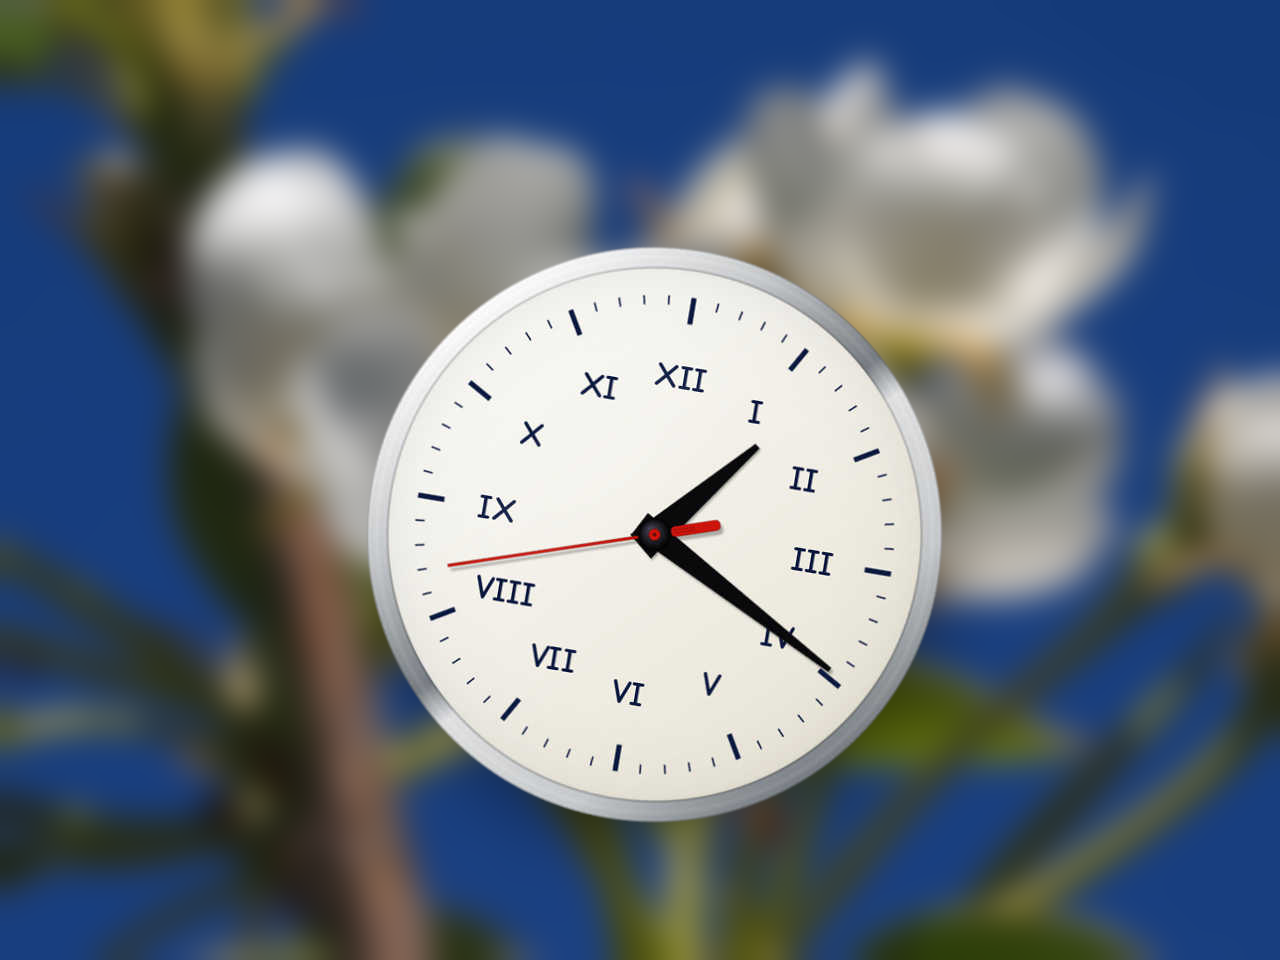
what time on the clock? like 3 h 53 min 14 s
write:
1 h 19 min 42 s
